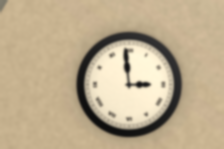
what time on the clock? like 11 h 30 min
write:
2 h 59 min
